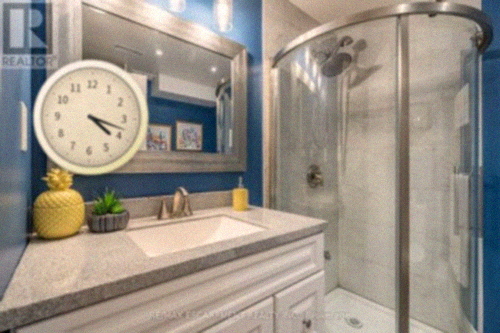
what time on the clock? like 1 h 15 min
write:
4 h 18 min
